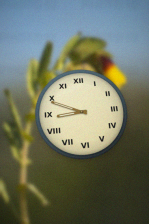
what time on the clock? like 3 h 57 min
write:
8 h 49 min
